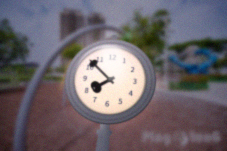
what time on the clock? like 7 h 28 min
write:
7 h 52 min
